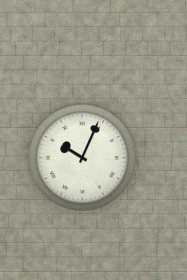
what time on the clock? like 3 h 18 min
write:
10 h 04 min
